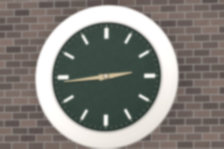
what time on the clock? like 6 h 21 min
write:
2 h 44 min
